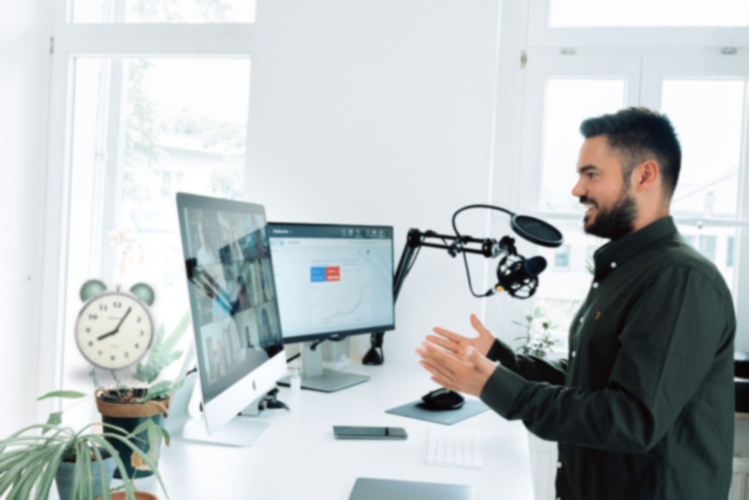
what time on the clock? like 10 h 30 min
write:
8 h 05 min
